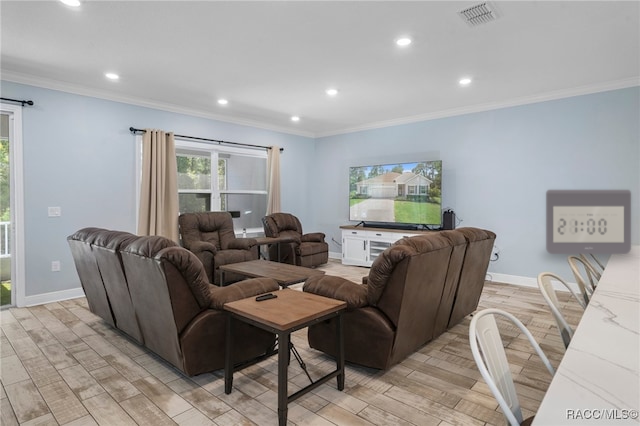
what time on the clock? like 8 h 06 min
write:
21 h 00 min
